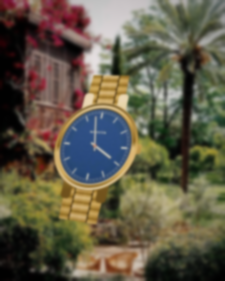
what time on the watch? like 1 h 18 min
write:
3 h 58 min
